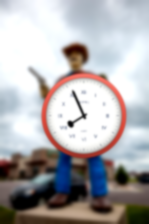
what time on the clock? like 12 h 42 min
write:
7 h 56 min
